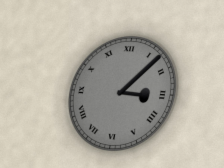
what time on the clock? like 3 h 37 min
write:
3 h 07 min
